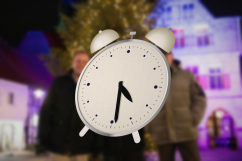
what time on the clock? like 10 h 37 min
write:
4 h 29 min
